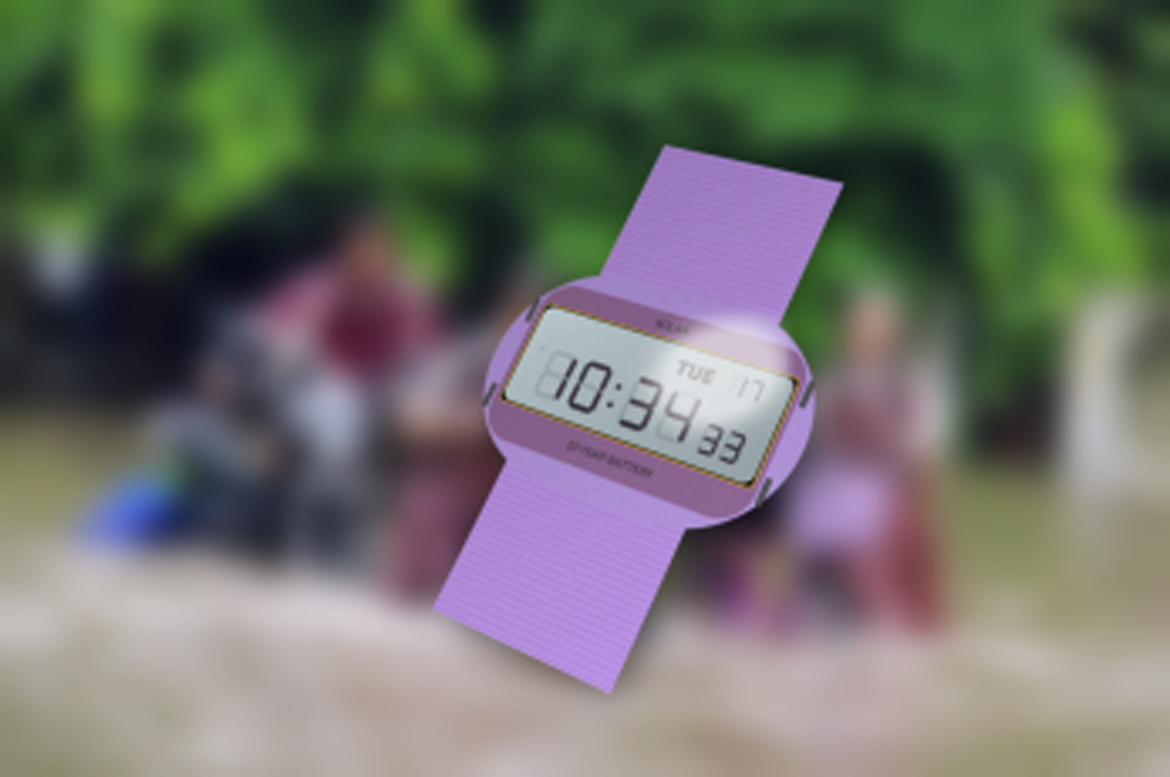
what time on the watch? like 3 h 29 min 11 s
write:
10 h 34 min 33 s
